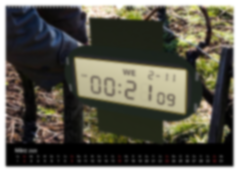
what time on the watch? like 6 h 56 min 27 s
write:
0 h 21 min 09 s
